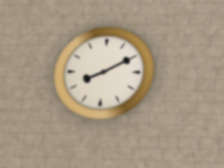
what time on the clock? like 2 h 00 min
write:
8 h 10 min
